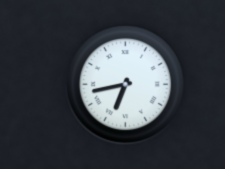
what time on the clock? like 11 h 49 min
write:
6 h 43 min
